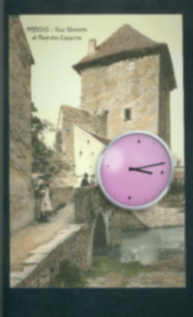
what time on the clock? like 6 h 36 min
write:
3 h 12 min
